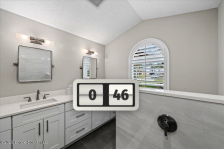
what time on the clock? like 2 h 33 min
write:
0 h 46 min
